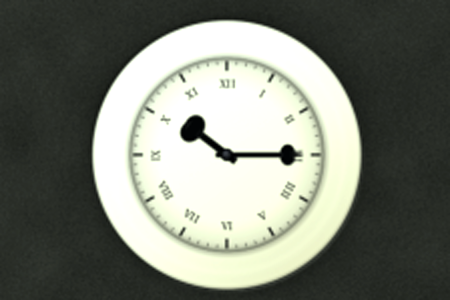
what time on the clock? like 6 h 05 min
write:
10 h 15 min
